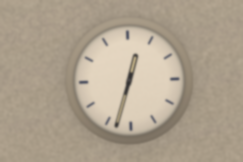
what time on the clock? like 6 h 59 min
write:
12 h 33 min
